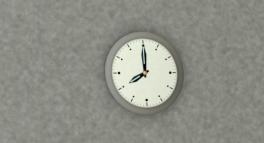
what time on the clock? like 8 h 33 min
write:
8 h 00 min
